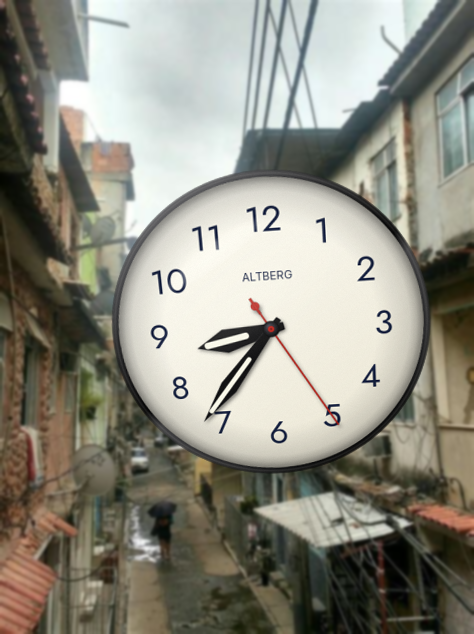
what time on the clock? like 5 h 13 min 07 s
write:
8 h 36 min 25 s
